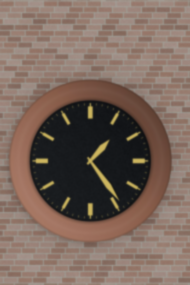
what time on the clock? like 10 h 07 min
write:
1 h 24 min
